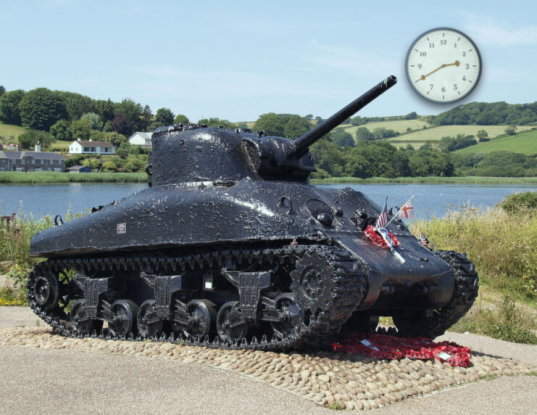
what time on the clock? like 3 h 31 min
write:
2 h 40 min
